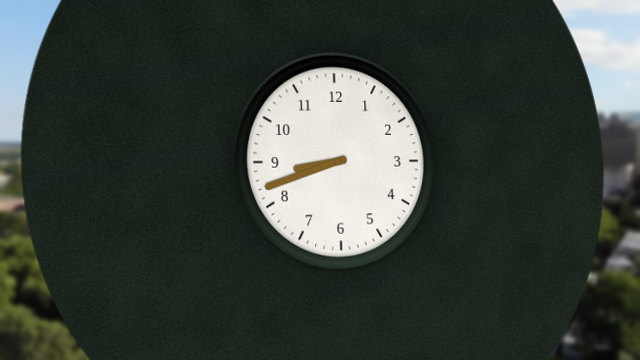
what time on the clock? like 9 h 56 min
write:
8 h 42 min
